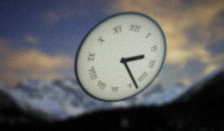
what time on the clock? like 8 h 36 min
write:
2 h 23 min
